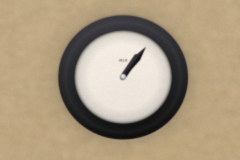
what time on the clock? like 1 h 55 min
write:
1 h 06 min
